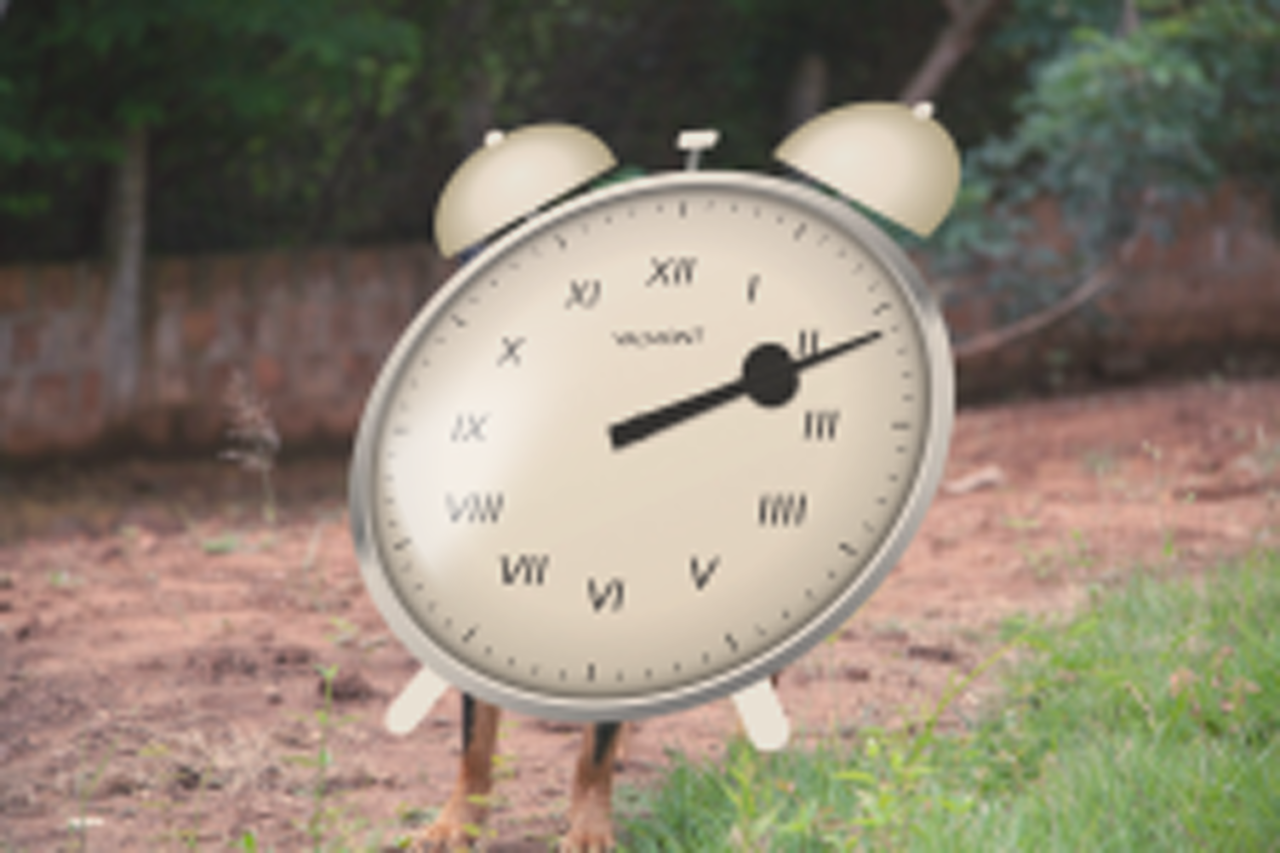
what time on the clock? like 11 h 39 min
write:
2 h 11 min
